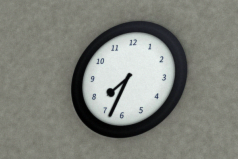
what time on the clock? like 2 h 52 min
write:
7 h 33 min
